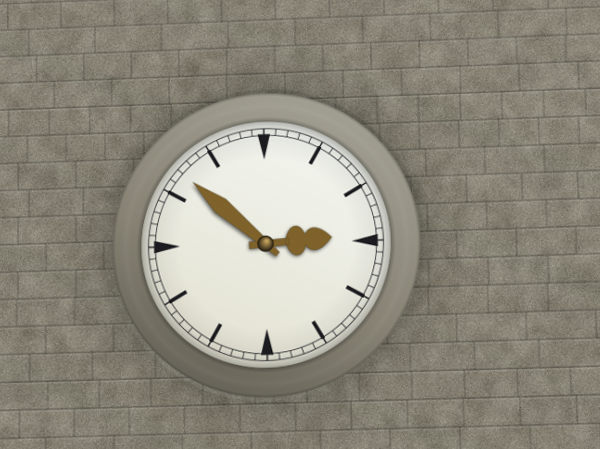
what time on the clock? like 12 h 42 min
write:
2 h 52 min
